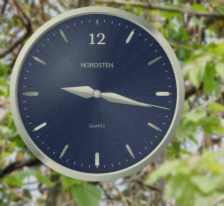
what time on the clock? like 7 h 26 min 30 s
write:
9 h 17 min 17 s
